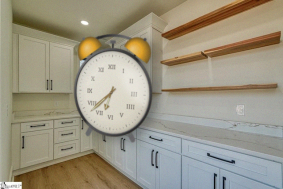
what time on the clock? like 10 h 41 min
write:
6 h 38 min
